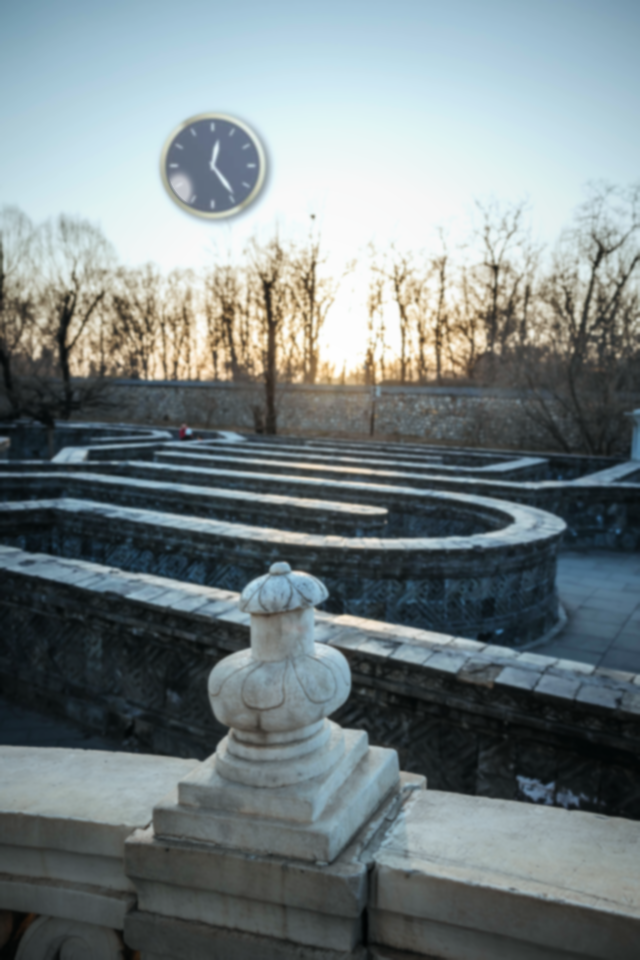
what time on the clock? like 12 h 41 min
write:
12 h 24 min
